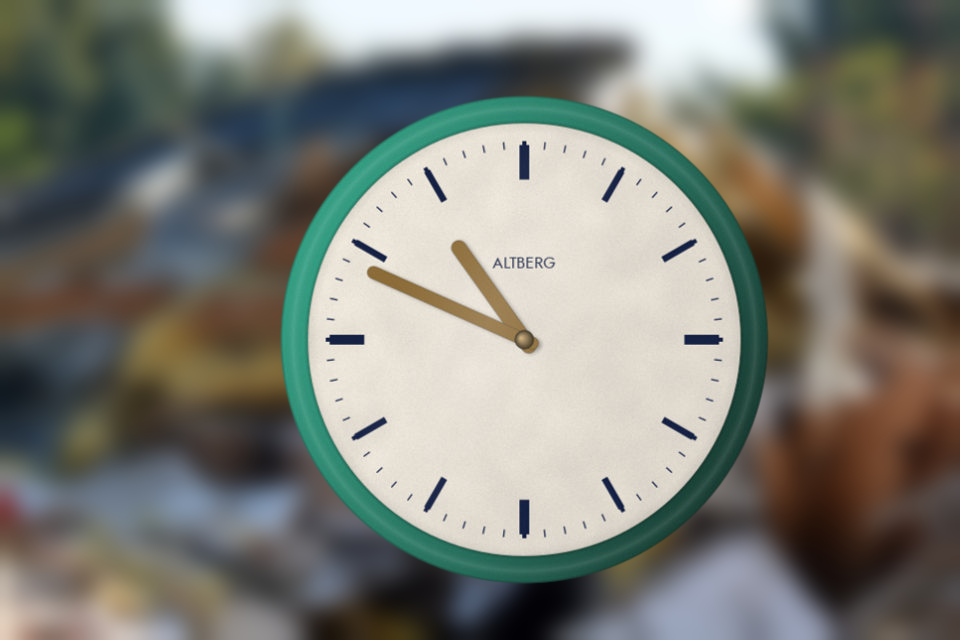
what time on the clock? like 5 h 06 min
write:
10 h 49 min
